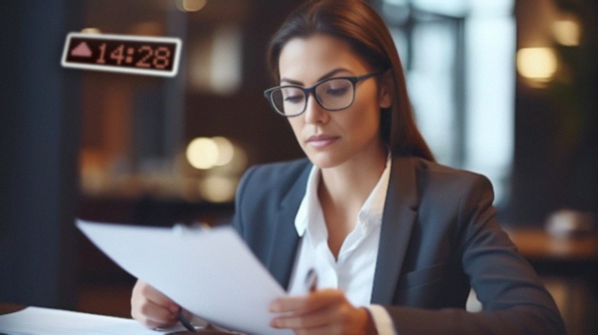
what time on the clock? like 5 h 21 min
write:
14 h 28 min
